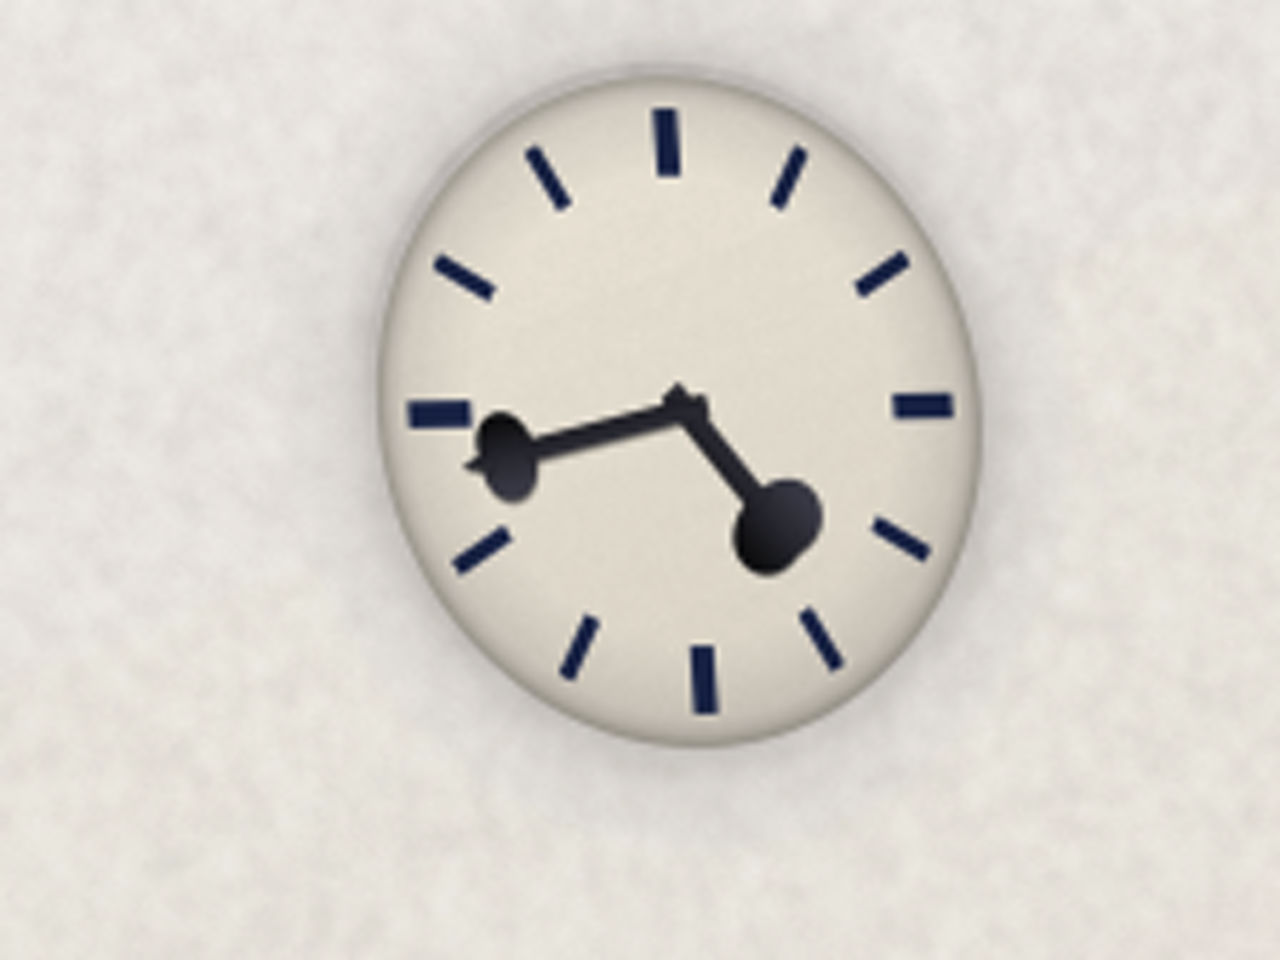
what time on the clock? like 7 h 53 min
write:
4 h 43 min
